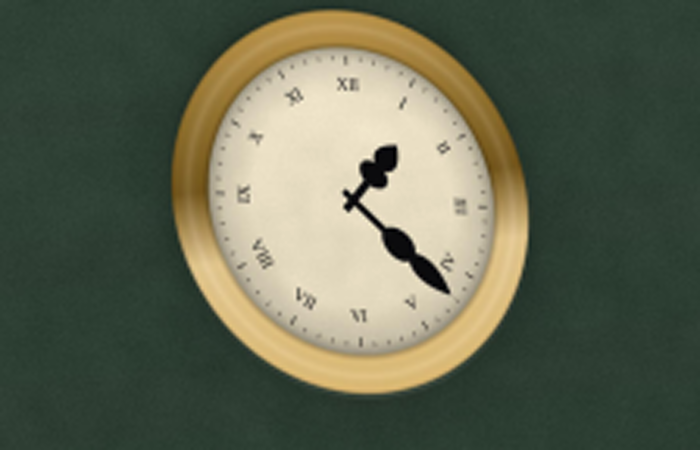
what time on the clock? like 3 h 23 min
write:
1 h 22 min
